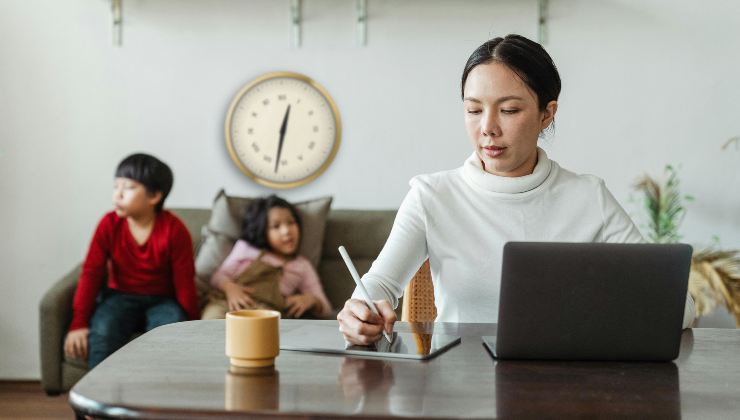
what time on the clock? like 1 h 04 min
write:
12 h 32 min
